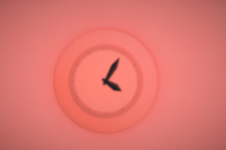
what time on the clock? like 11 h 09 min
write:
4 h 05 min
